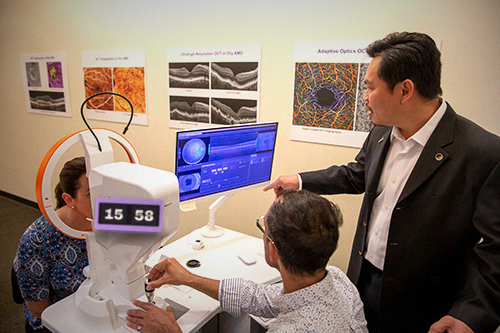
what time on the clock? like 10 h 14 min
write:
15 h 58 min
